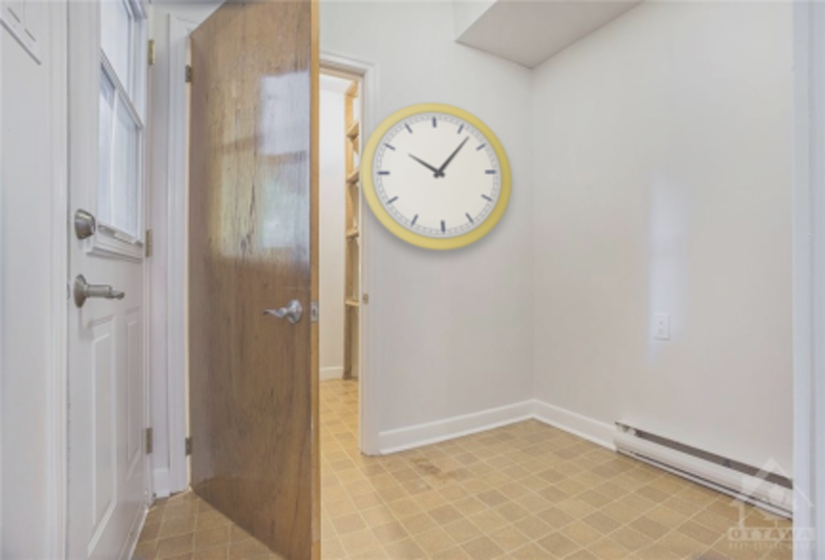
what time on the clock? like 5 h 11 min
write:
10 h 07 min
